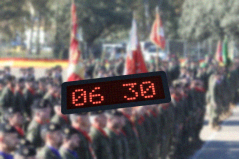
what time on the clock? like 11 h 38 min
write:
6 h 30 min
